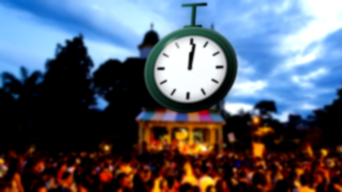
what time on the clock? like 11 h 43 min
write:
12 h 01 min
